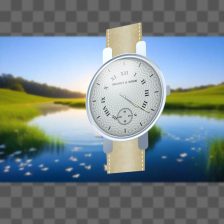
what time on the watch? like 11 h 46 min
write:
4 h 21 min
